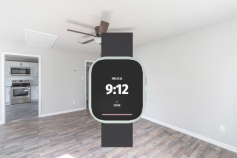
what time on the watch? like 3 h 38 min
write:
9 h 12 min
